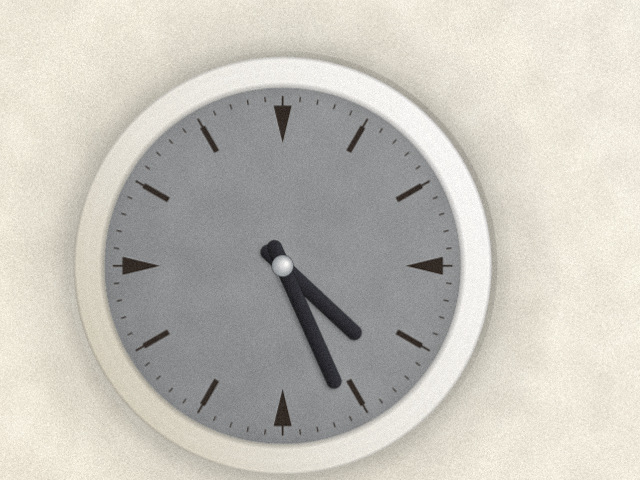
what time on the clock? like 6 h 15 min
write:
4 h 26 min
